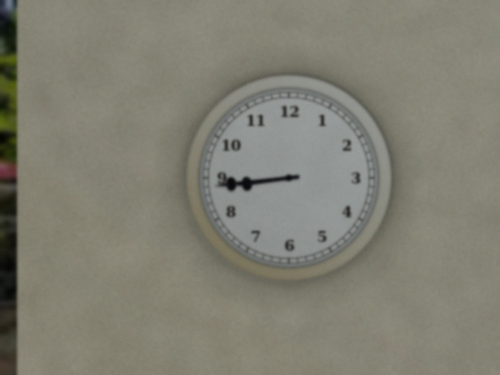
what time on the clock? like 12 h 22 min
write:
8 h 44 min
